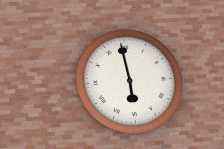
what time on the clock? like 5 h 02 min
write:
5 h 59 min
